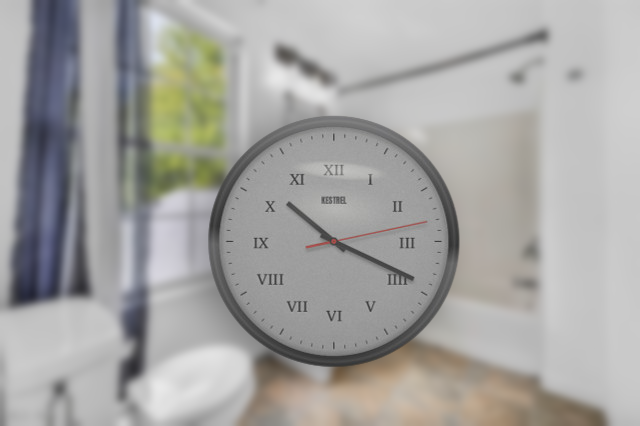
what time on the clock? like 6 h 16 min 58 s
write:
10 h 19 min 13 s
